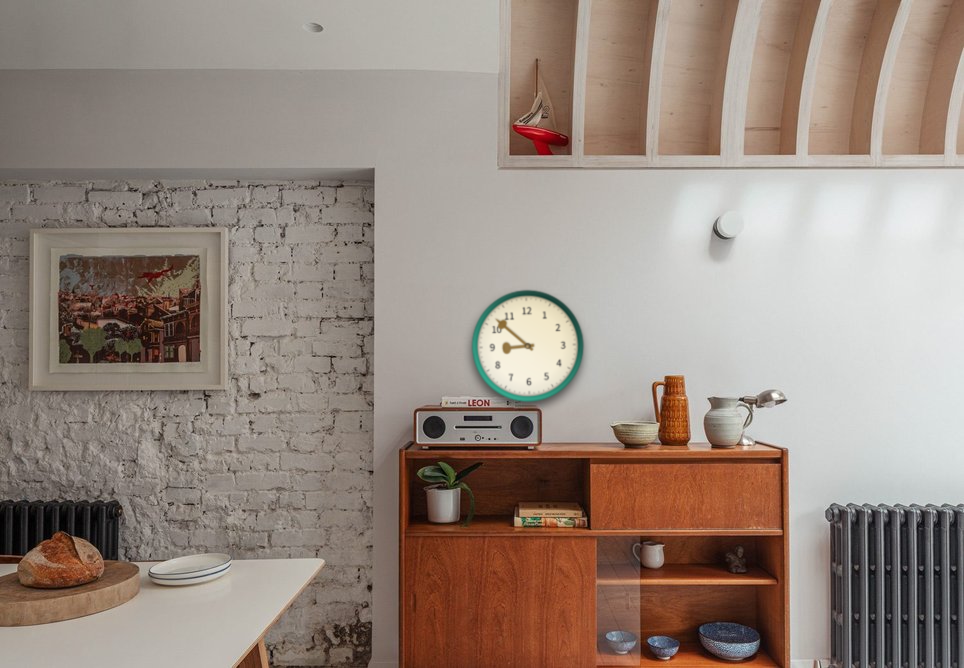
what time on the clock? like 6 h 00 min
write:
8 h 52 min
